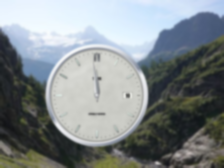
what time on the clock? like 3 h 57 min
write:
11 h 59 min
